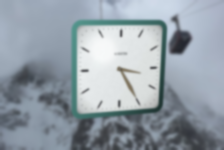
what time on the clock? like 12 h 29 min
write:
3 h 25 min
